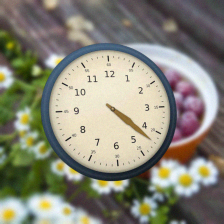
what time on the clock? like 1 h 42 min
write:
4 h 22 min
